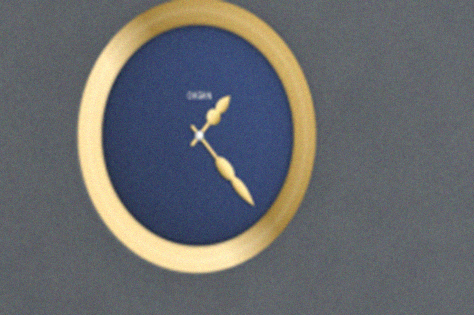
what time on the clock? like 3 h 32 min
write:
1 h 23 min
